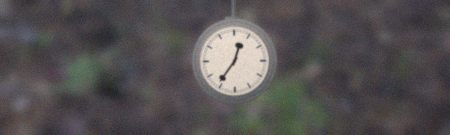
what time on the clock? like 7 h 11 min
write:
12 h 36 min
